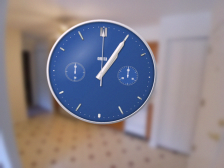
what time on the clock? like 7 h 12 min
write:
1 h 05 min
